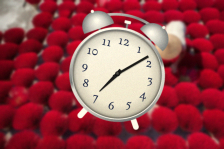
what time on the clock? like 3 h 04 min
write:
7 h 08 min
